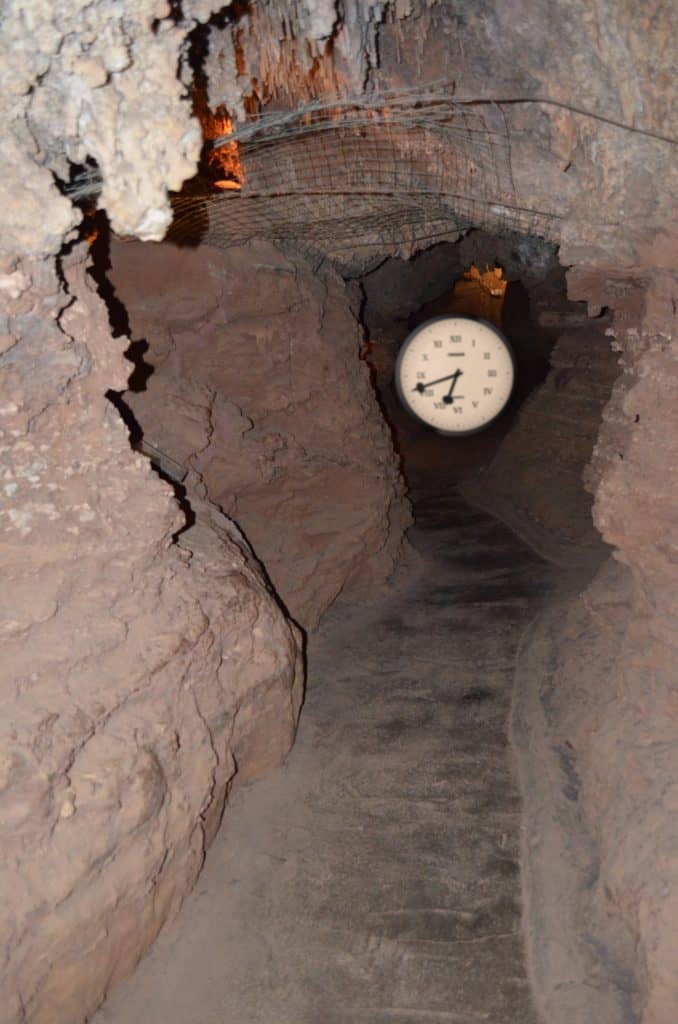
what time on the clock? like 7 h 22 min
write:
6 h 42 min
